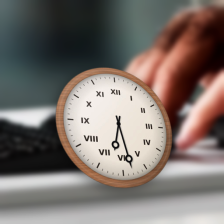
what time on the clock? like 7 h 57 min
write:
6 h 28 min
